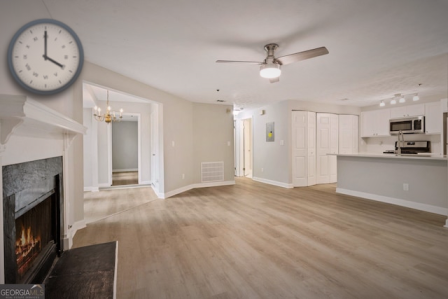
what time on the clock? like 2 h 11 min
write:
4 h 00 min
